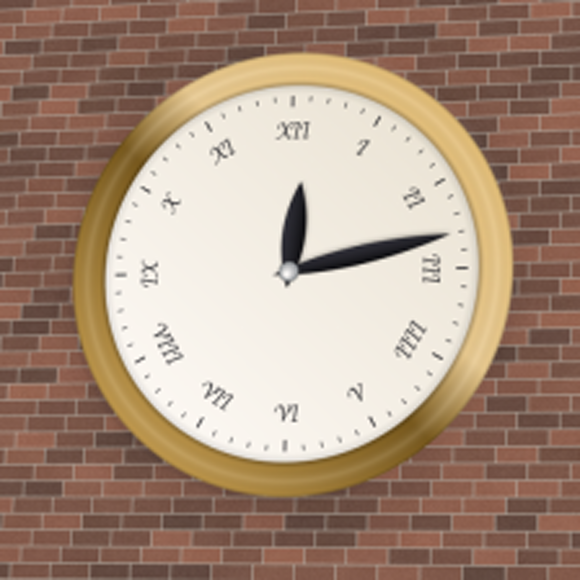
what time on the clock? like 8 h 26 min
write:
12 h 13 min
